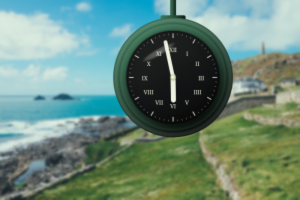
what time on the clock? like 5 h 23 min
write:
5 h 58 min
